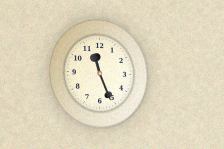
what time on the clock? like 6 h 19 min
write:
11 h 26 min
